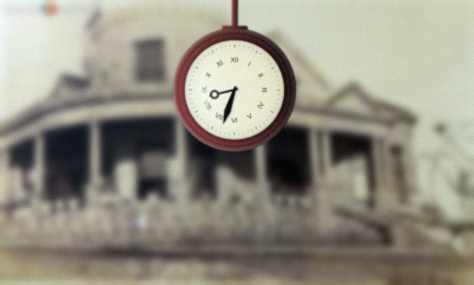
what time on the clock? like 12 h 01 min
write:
8 h 33 min
